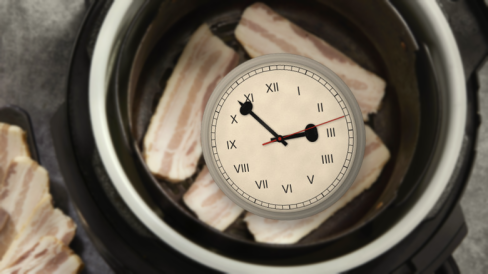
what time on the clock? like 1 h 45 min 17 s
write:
2 h 53 min 13 s
